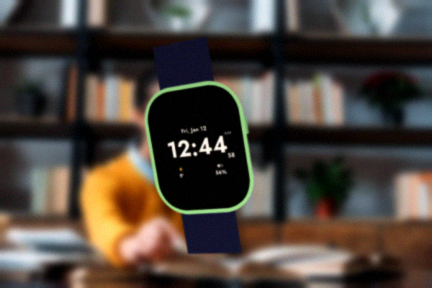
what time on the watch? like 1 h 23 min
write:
12 h 44 min
